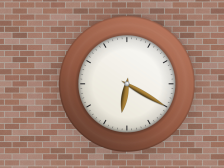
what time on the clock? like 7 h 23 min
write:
6 h 20 min
